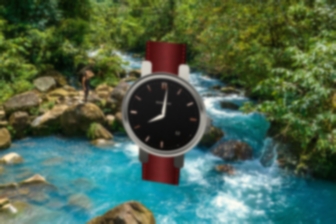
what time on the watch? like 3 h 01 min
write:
8 h 01 min
